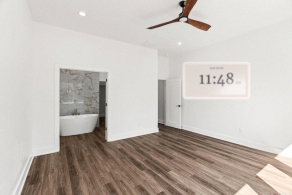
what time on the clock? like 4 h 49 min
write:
11 h 48 min
